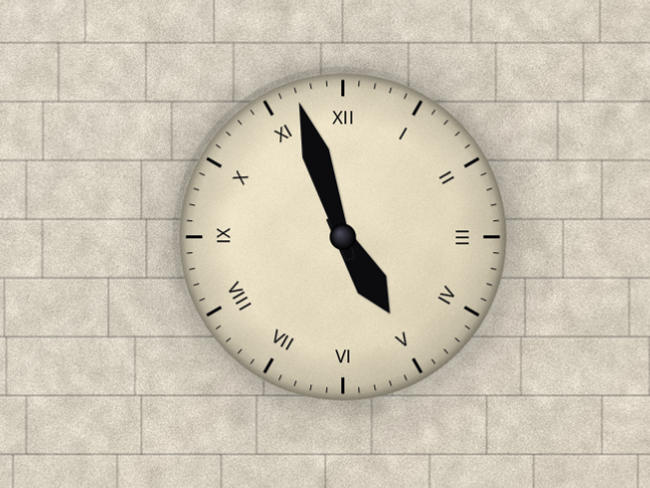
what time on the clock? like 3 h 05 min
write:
4 h 57 min
